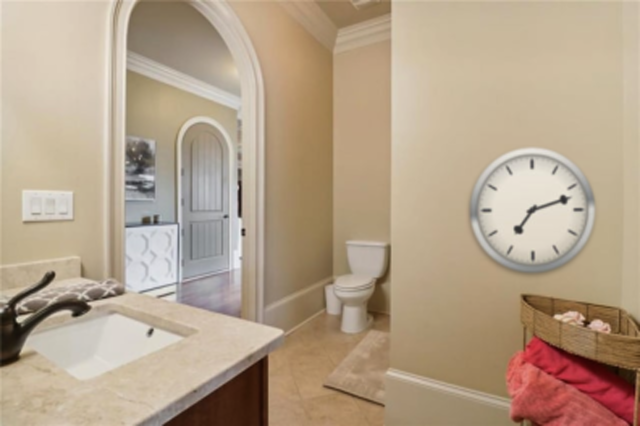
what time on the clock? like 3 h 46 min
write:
7 h 12 min
